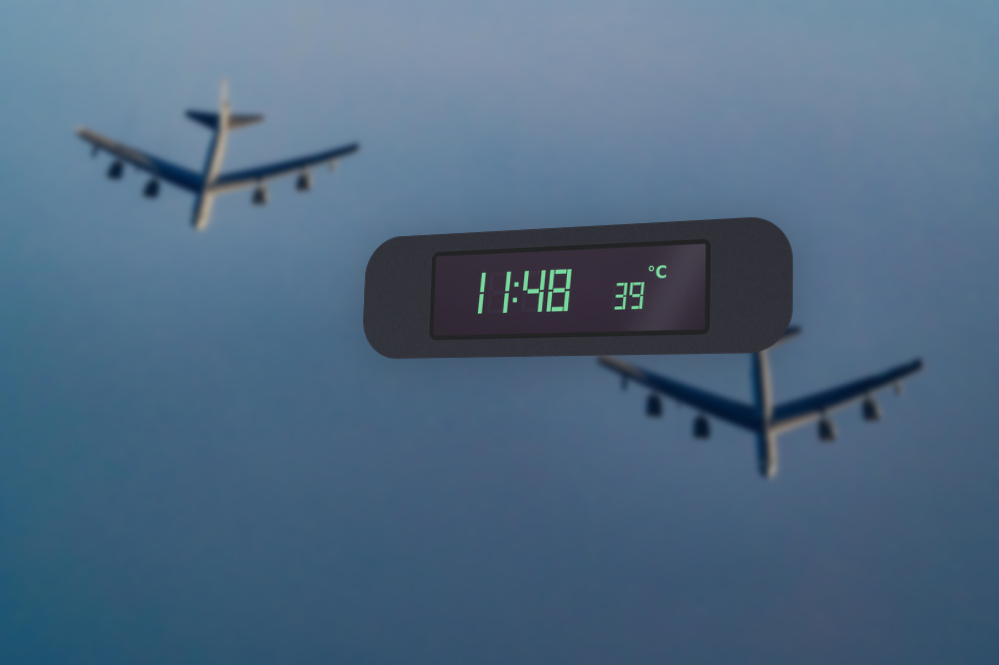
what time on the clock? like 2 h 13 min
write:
11 h 48 min
